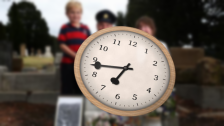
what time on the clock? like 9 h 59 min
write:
6 h 43 min
